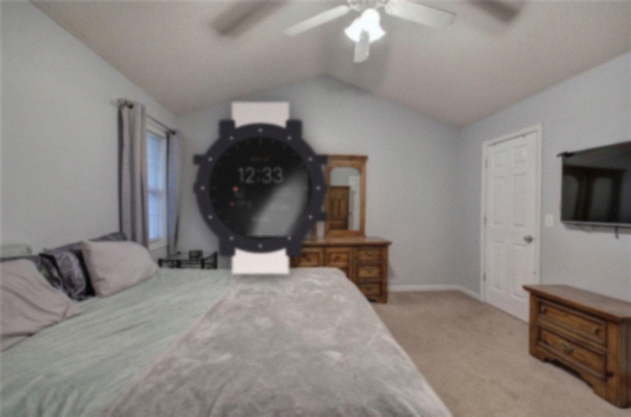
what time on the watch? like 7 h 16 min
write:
12 h 33 min
